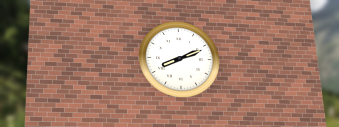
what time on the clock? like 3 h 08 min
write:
8 h 11 min
